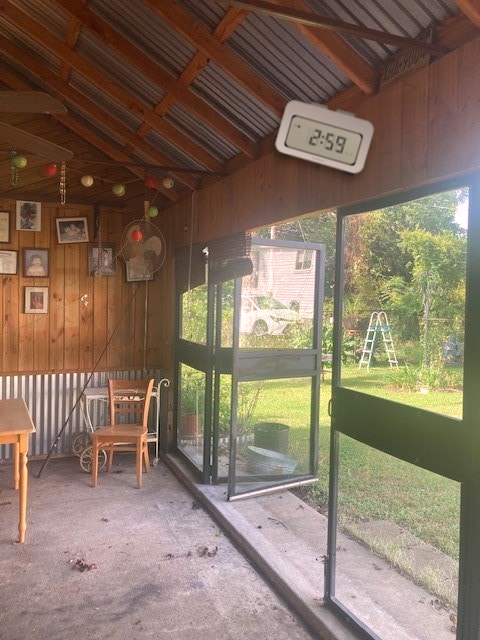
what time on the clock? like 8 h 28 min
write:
2 h 59 min
